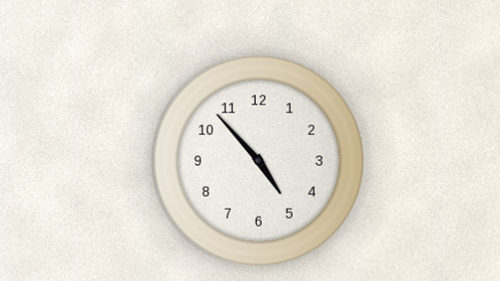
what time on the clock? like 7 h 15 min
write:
4 h 53 min
